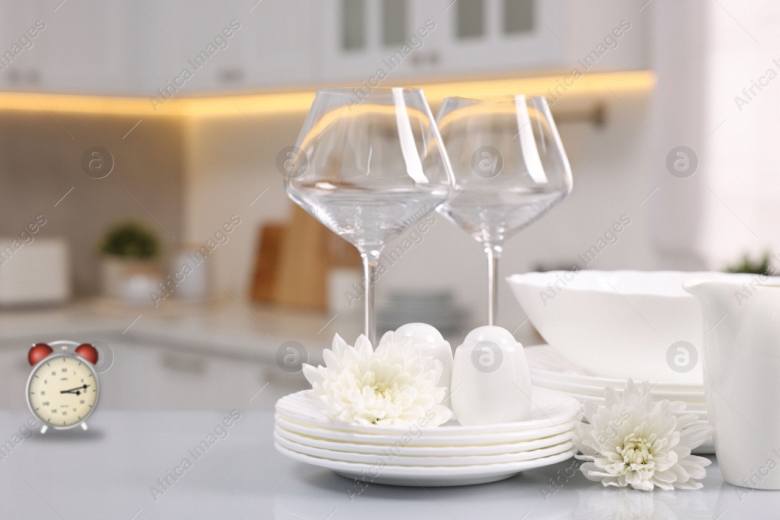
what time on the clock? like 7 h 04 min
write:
3 h 13 min
